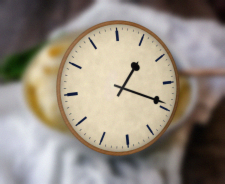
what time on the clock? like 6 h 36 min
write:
1 h 19 min
